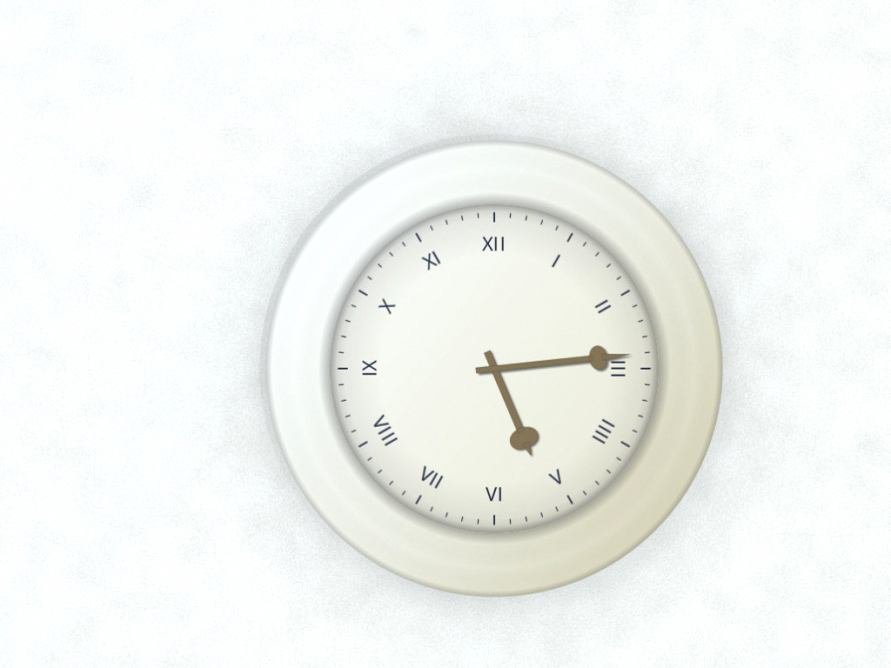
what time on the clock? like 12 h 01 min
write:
5 h 14 min
